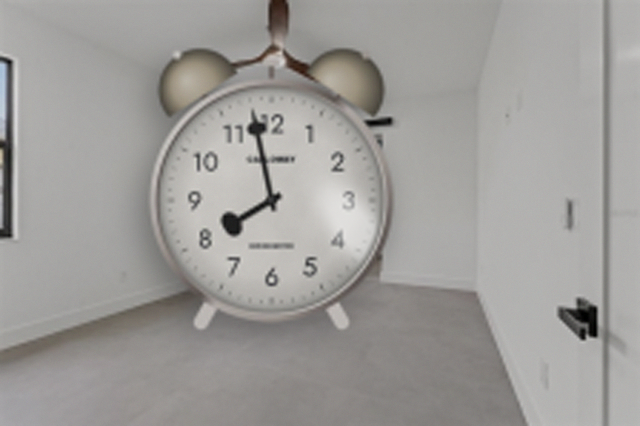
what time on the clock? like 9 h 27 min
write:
7 h 58 min
